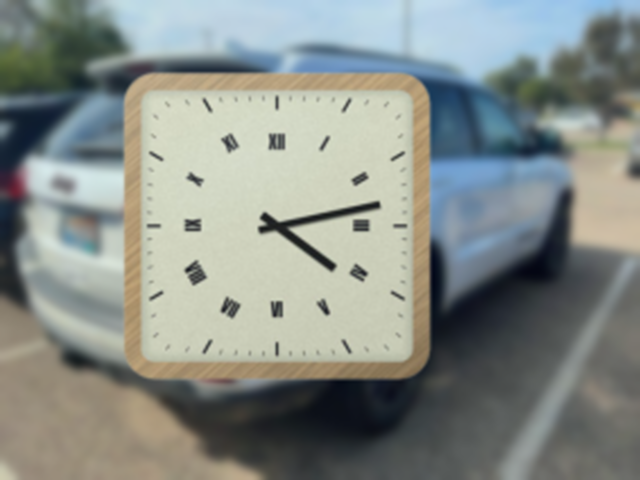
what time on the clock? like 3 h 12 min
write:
4 h 13 min
